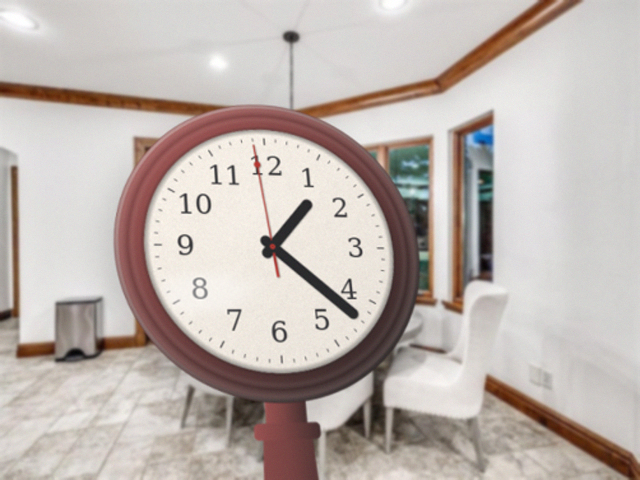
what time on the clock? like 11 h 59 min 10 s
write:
1 h 21 min 59 s
